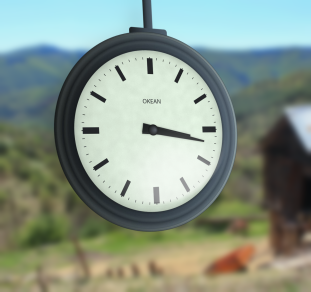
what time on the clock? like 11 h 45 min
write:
3 h 17 min
